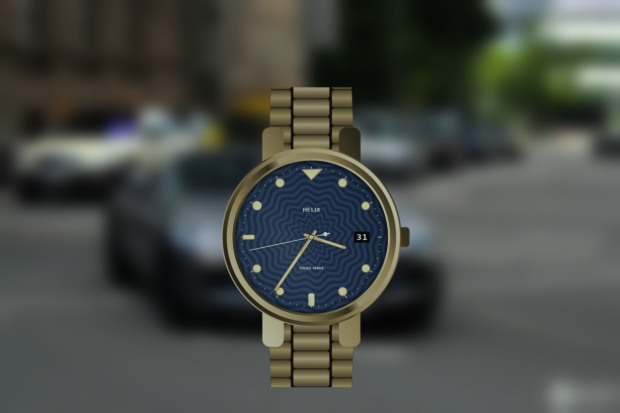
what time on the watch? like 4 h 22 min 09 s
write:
3 h 35 min 43 s
